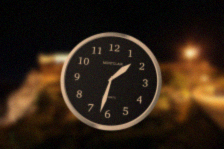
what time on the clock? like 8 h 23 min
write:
1 h 32 min
